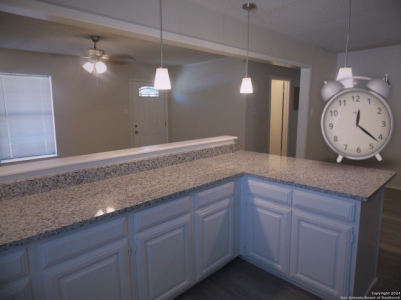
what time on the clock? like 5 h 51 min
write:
12 h 22 min
